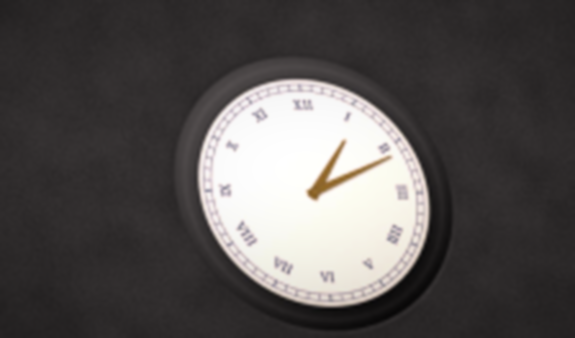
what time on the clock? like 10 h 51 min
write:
1 h 11 min
